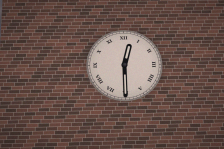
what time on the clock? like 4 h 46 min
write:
12 h 30 min
